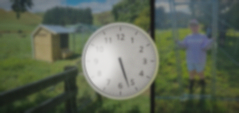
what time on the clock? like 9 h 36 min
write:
5 h 27 min
